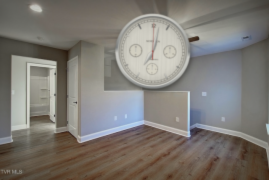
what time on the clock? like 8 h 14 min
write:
7 h 02 min
